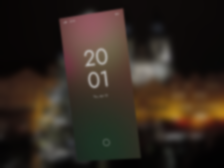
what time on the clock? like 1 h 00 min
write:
20 h 01 min
